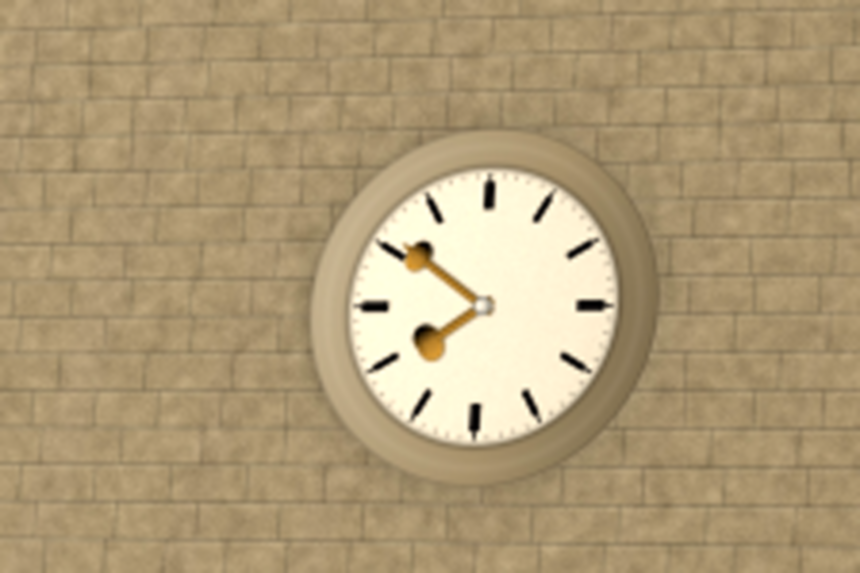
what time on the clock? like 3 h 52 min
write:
7 h 51 min
